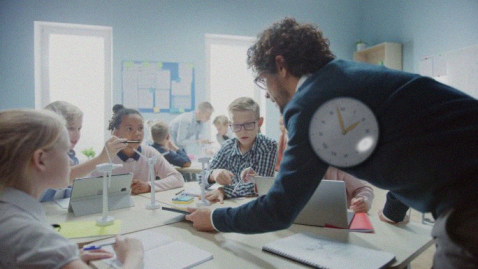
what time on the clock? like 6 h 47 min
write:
1 h 58 min
